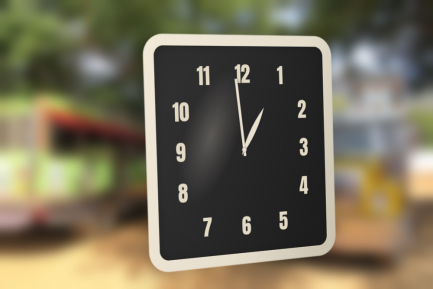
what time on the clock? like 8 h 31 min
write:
12 h 59 min
